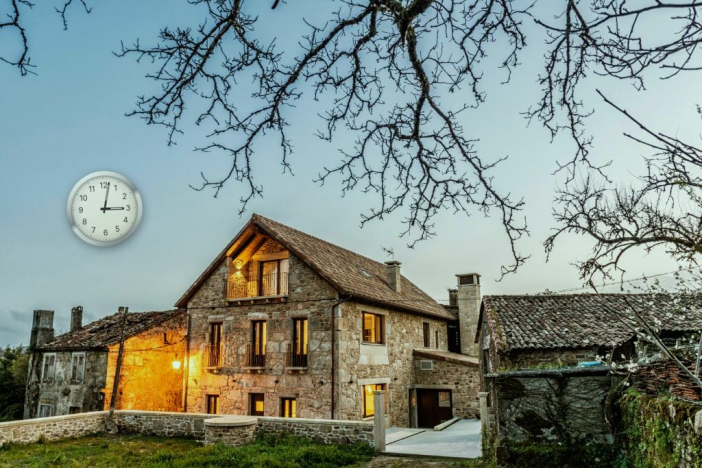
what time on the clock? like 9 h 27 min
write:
3 h 02 min
